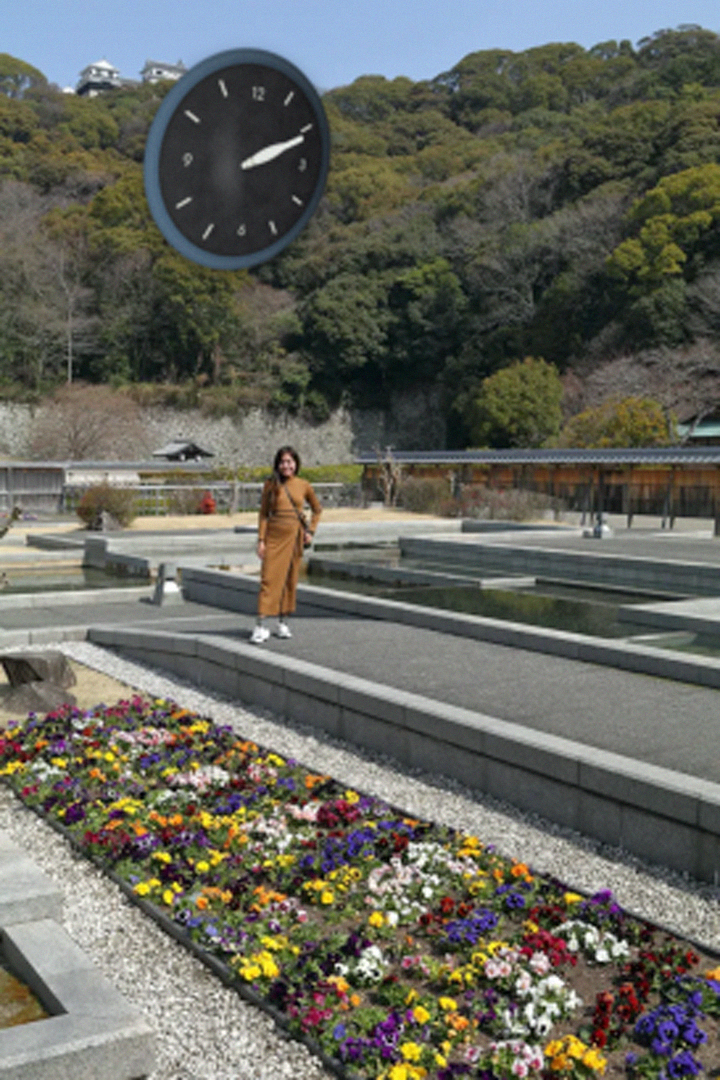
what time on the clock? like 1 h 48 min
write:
2 h 11 min
